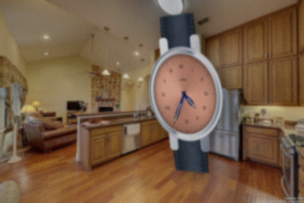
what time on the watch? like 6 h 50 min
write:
4 h 35 min
